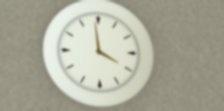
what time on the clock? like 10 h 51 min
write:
3 h 59 min
